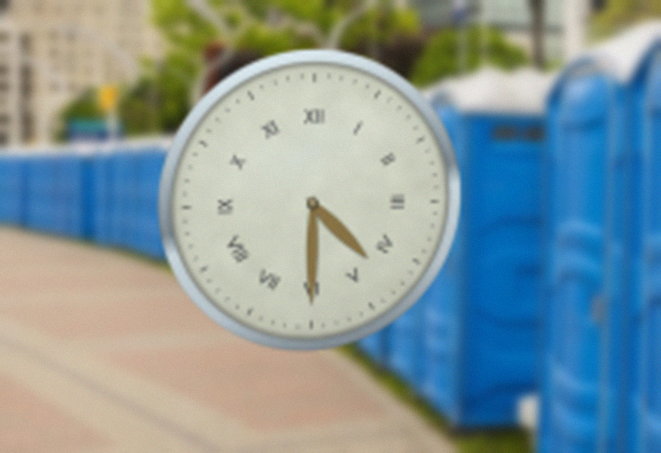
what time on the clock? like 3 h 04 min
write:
4 h 30 min
